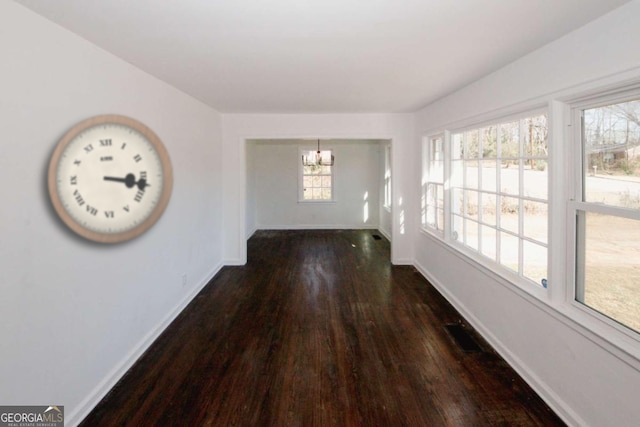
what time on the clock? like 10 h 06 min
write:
3 h 17 min
